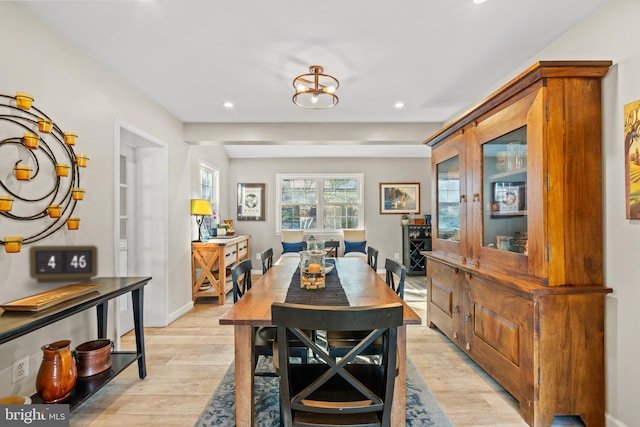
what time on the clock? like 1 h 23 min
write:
4 h 46 min
